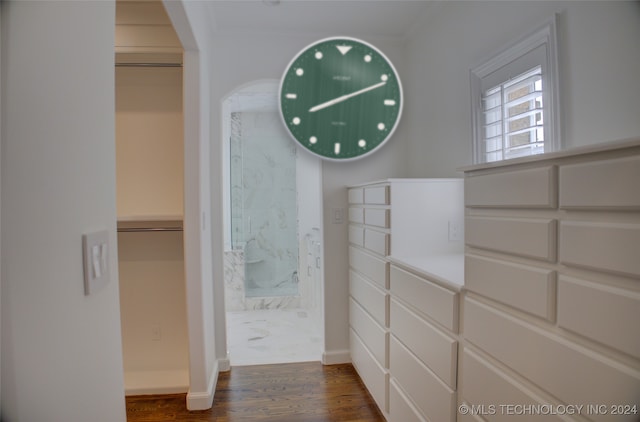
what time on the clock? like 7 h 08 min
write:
8 h 11 min
